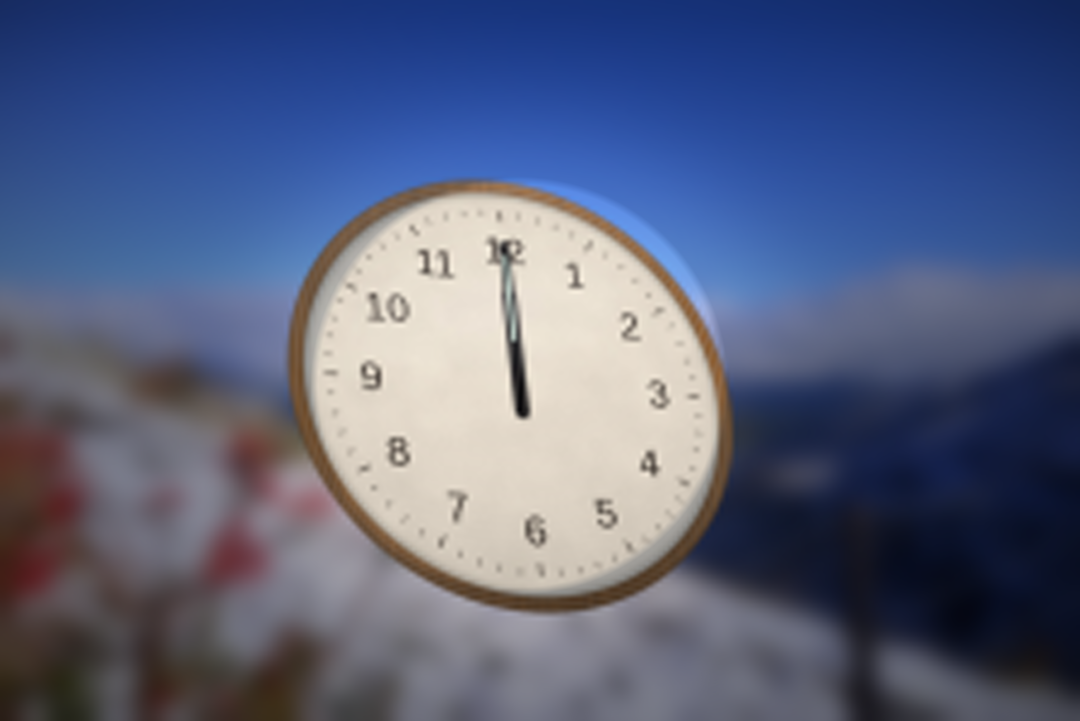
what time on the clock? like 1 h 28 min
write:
12 h 00 min
